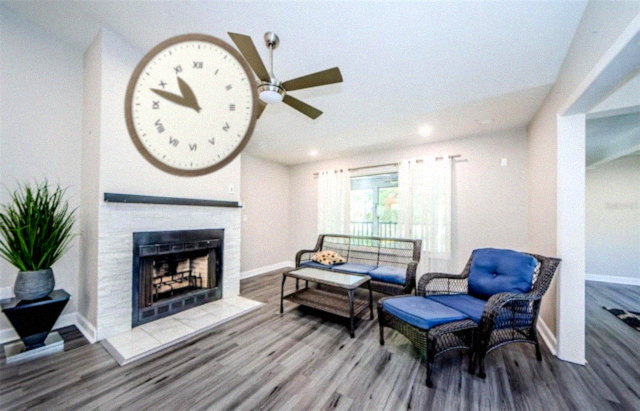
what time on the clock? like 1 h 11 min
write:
10 h 48 min
